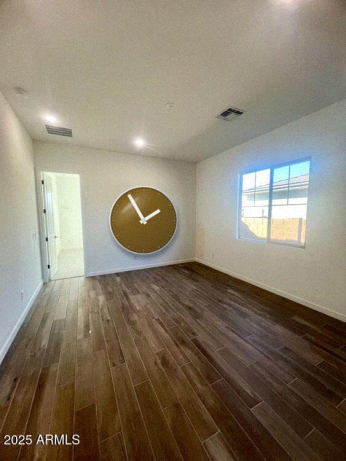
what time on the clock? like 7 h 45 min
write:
1 h 55 min
